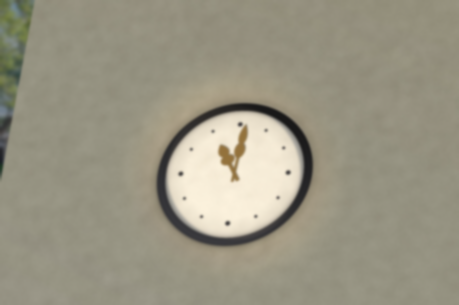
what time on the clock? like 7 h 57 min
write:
11 h 01 min
